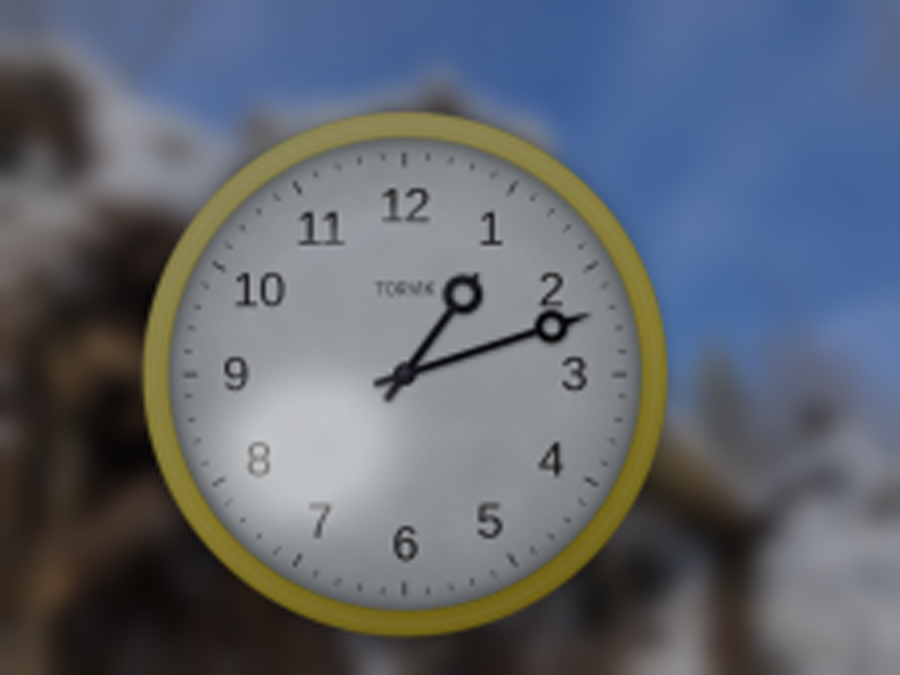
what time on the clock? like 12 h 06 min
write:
1 h 12 min
